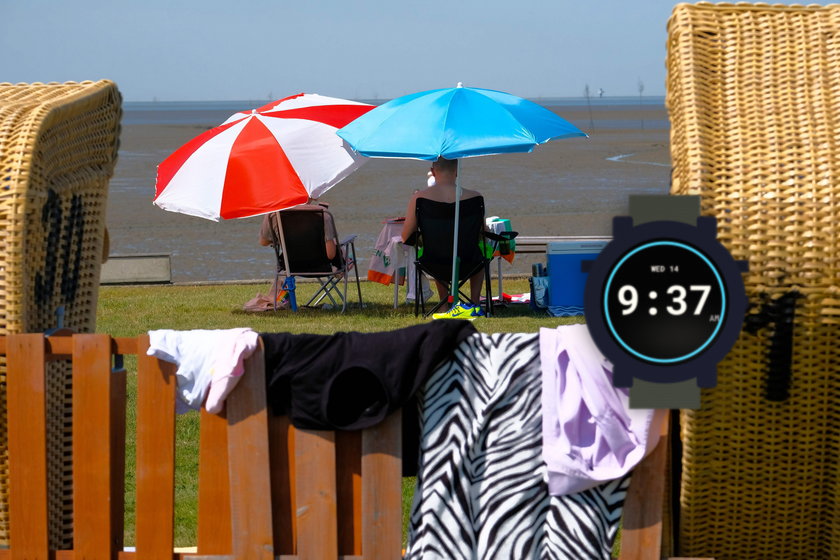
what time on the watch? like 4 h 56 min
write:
9 h 37 min
